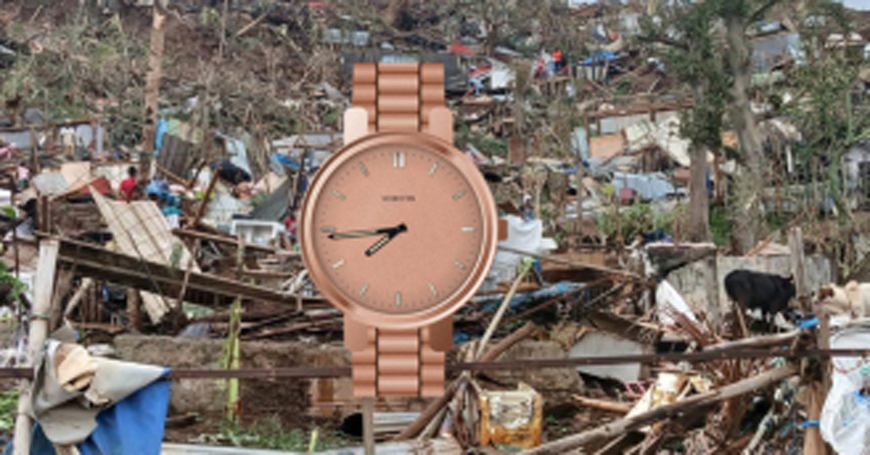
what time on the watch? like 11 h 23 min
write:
7 h 44 min
